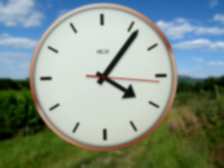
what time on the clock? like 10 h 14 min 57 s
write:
4 h 06 min 16 s
